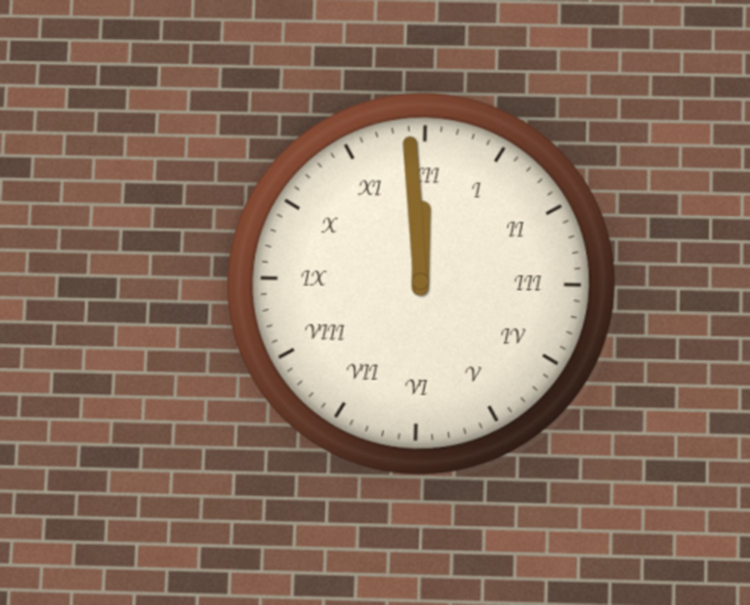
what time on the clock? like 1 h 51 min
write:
11 h 59 min
